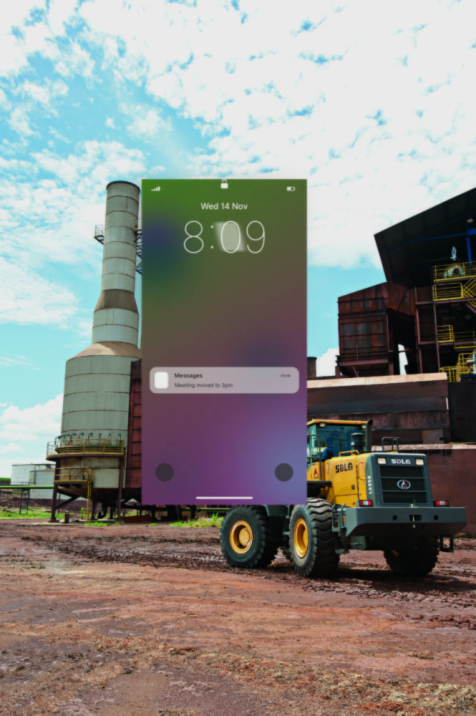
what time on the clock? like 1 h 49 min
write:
8 h 09 min
